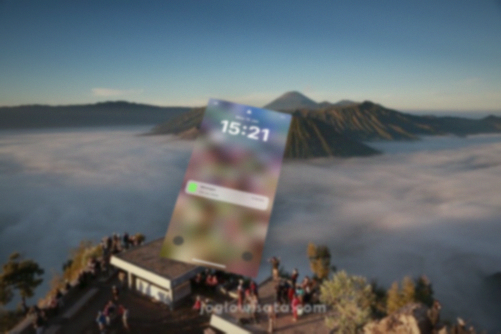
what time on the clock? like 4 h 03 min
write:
15 h 21 min
